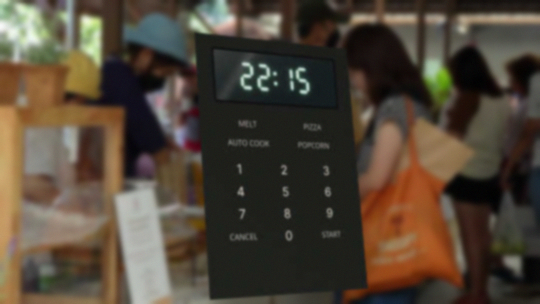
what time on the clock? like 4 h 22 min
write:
22 h 15 min
